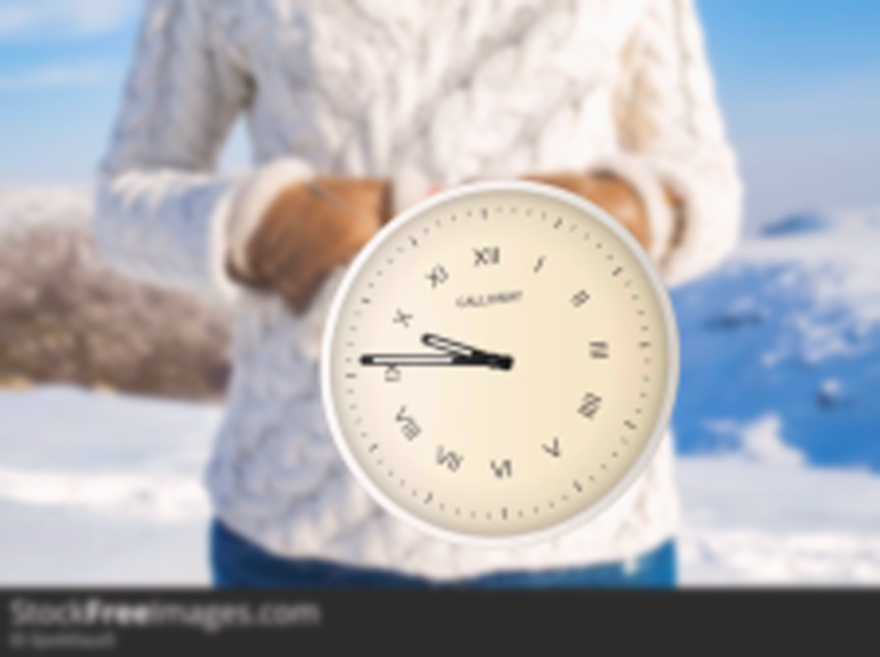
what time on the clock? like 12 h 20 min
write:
9 h 46 min
